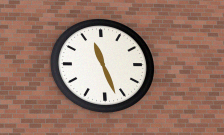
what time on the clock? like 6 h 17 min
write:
11 h 27 min
